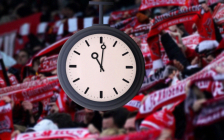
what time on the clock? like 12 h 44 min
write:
11 h 01 min
